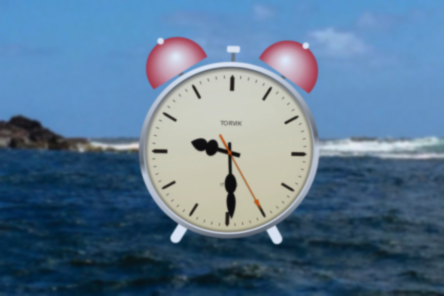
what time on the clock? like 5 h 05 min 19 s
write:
9 h 29 min 25 s
